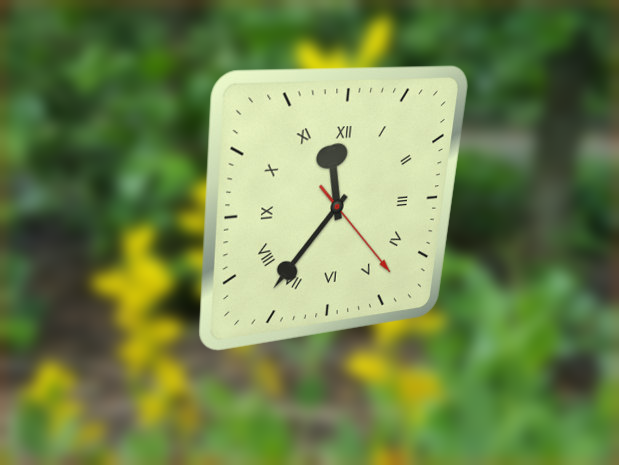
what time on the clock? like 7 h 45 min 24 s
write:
11 h 36 min 23 s
